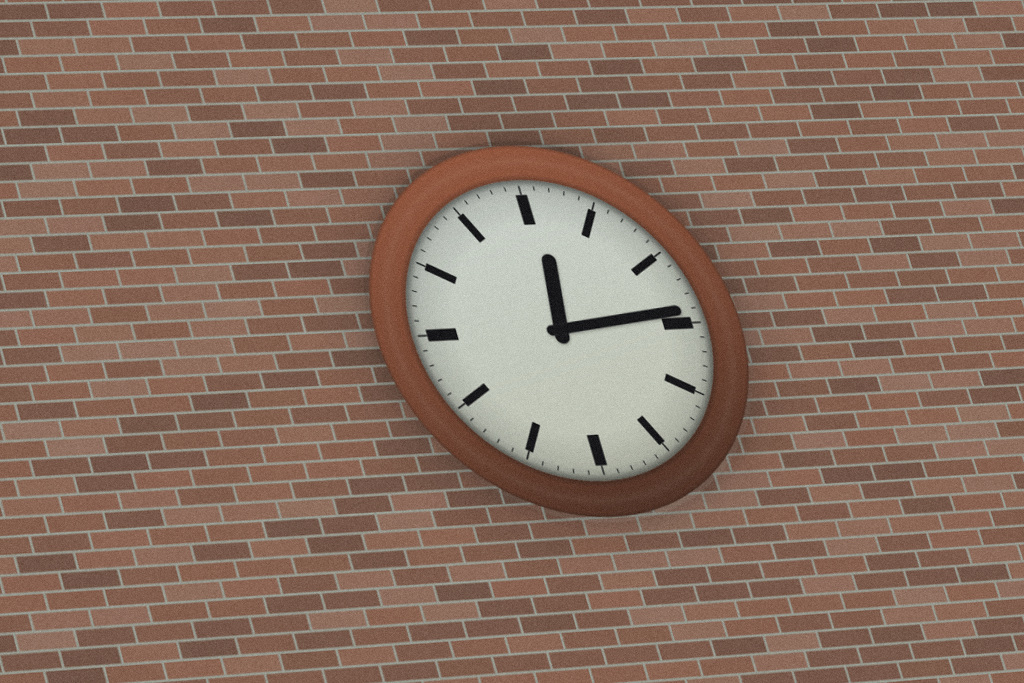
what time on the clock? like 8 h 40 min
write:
12 h 14 min
